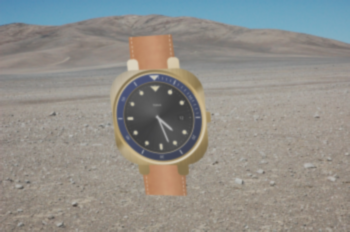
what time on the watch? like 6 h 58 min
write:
4 h 27 min
